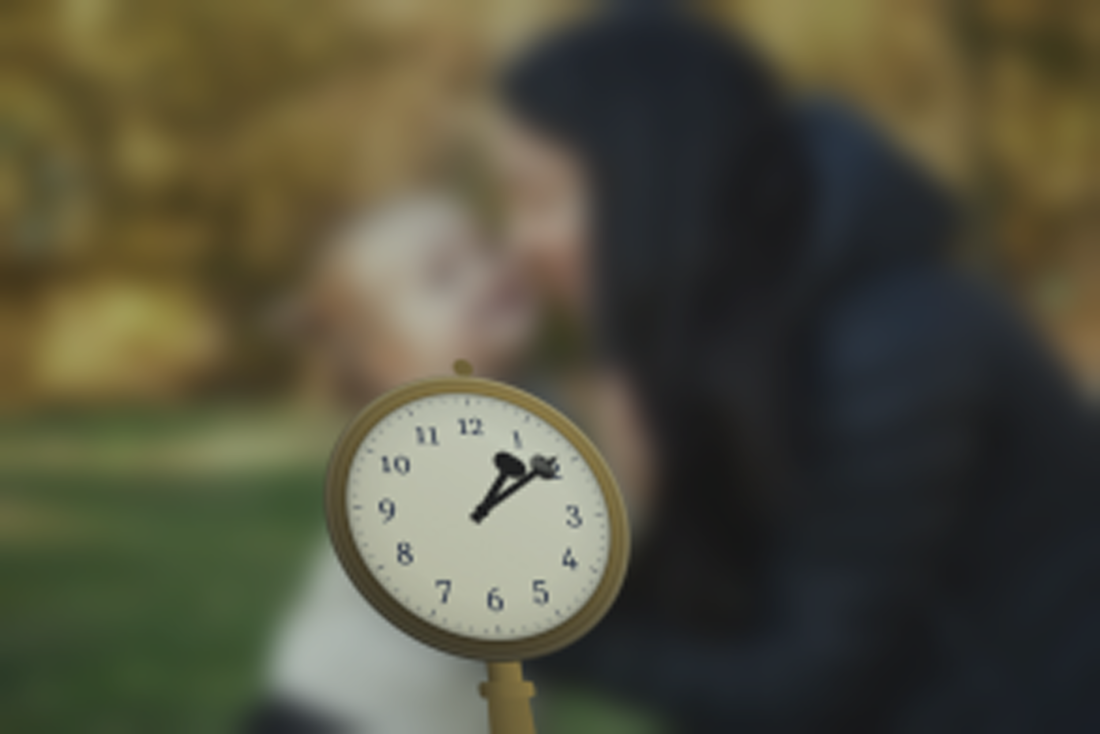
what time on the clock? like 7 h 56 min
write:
1 h 09 min
